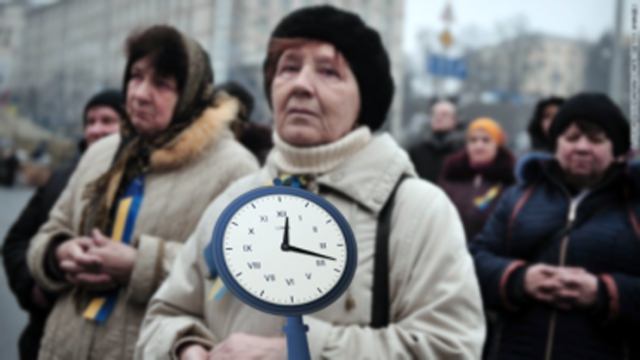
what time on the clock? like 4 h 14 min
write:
12 h 18 min
